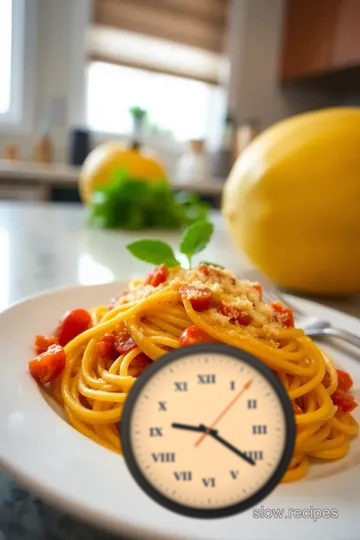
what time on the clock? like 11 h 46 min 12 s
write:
9 h 21 min 07 s
